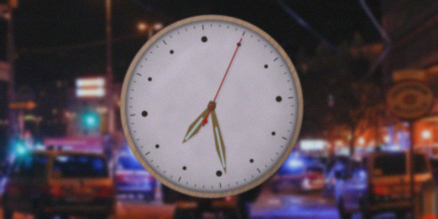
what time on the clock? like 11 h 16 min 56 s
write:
7 h 29 min 05 s
